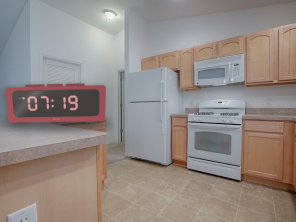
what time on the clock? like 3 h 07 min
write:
7 h 19 min
